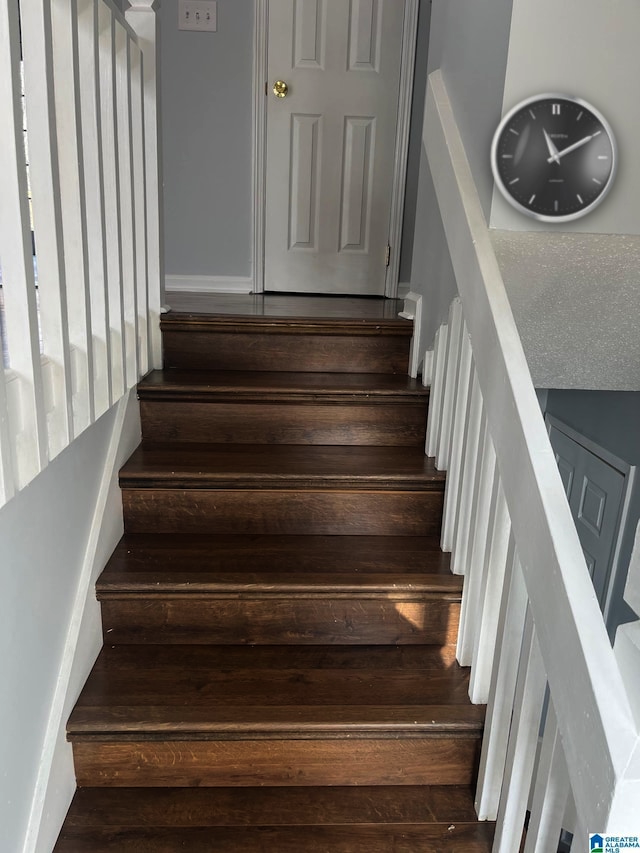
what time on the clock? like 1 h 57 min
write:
11 h 10 min
